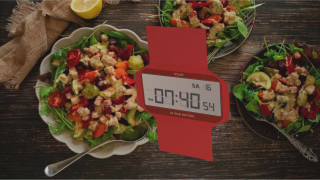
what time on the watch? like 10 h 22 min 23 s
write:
7 h 40 min 54 s
